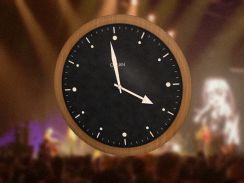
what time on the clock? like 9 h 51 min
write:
3 h 59 min
